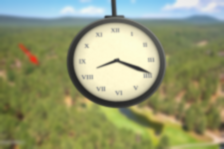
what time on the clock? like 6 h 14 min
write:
8 h 19 min
